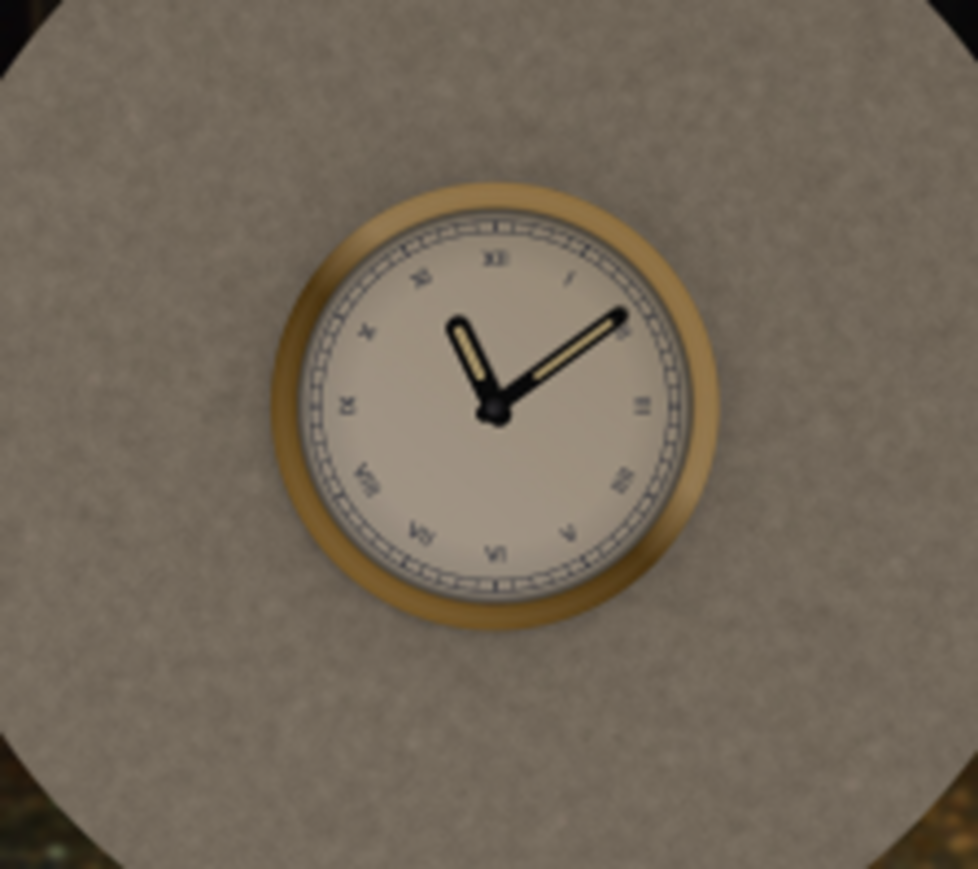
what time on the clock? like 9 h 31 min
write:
11 h 09 min
